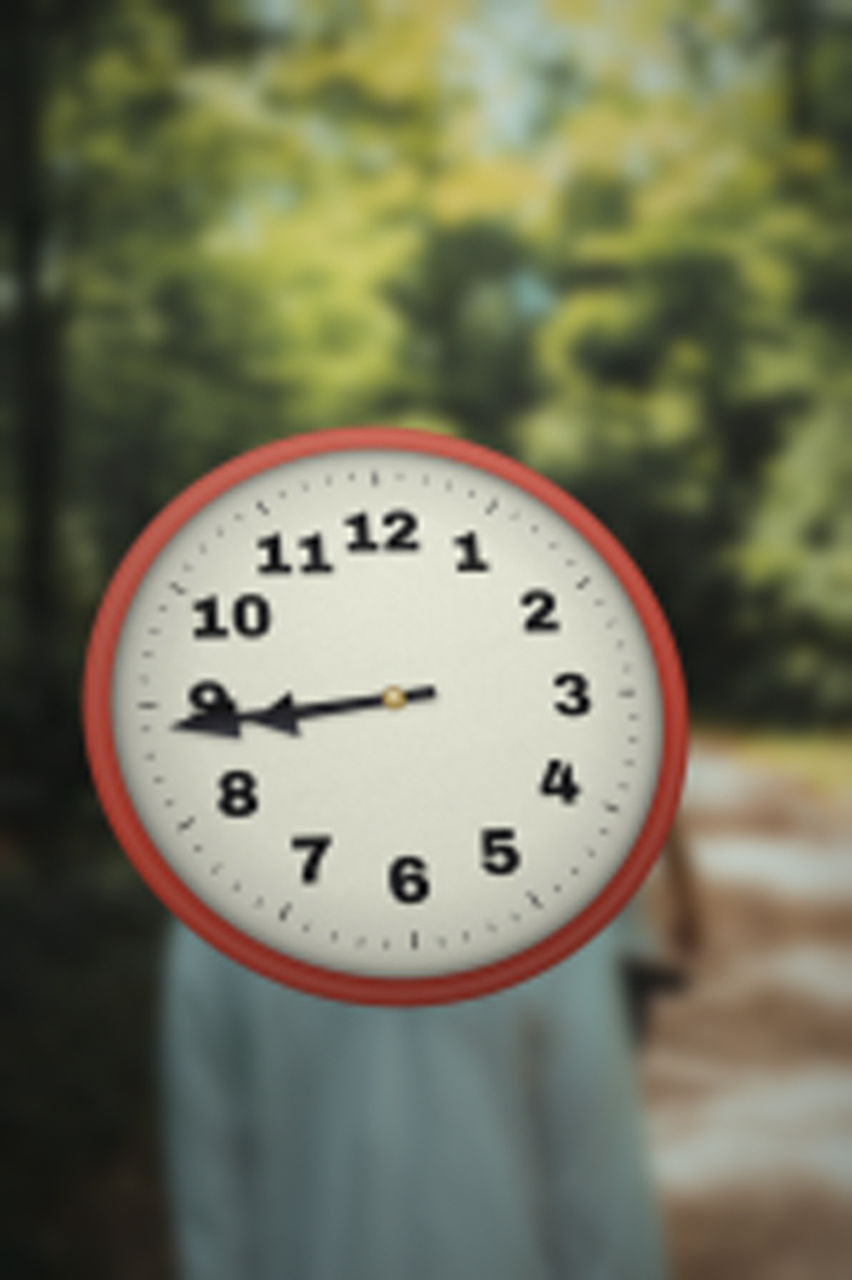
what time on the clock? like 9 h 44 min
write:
8 h 44 min
